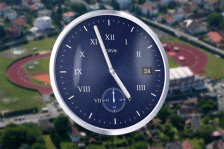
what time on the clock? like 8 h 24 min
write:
4 h 57 min
